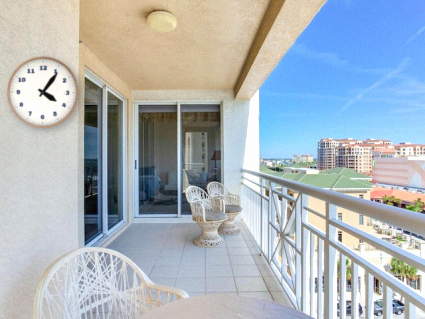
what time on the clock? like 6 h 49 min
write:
4 h 06 min
